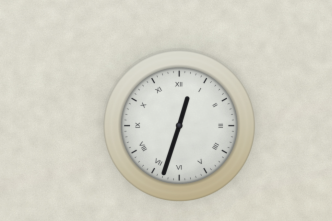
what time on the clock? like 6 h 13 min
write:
12 h 33 min
